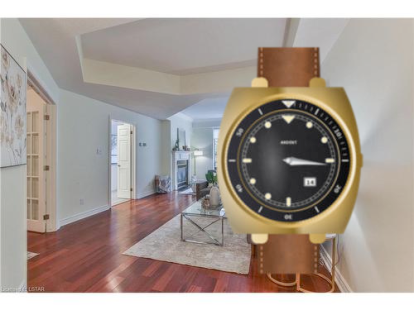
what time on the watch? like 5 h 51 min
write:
3 h 16 min
